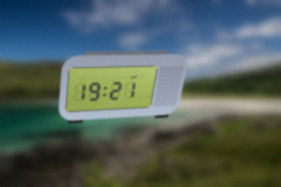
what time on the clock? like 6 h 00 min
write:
19 h 21 min
